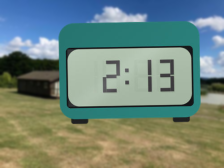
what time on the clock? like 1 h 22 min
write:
2 h 13 min
